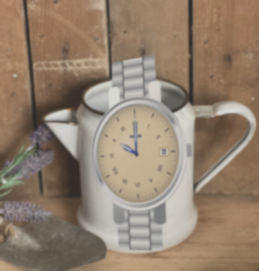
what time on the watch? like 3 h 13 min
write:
10 h 00 min
